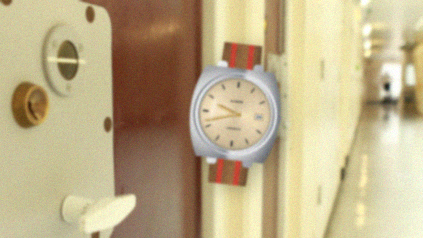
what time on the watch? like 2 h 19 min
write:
9 h 42 min
